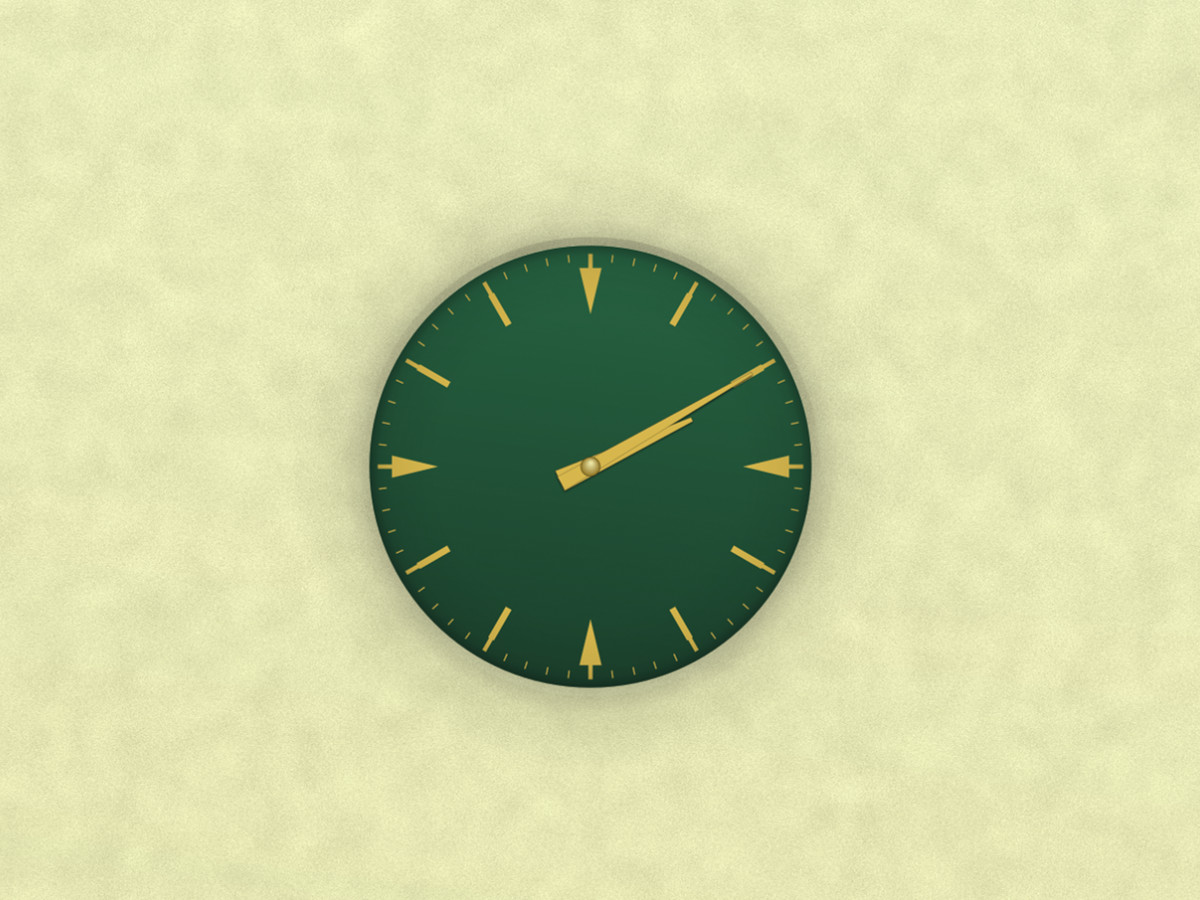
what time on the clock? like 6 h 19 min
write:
2 h 10 min
